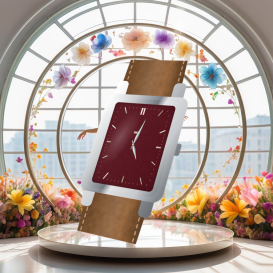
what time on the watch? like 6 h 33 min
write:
5 h 02 min
